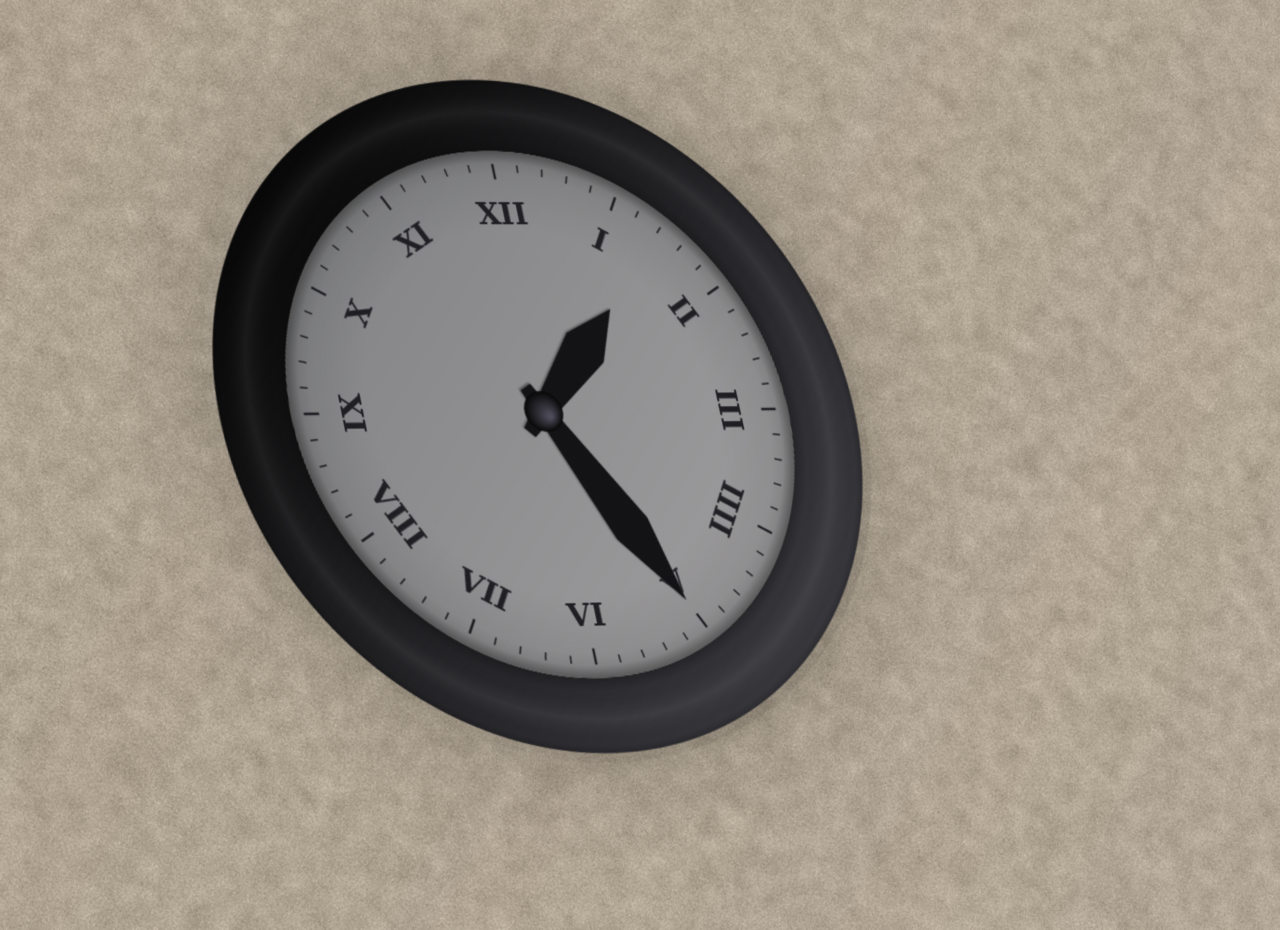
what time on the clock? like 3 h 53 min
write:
1 h 25 min
